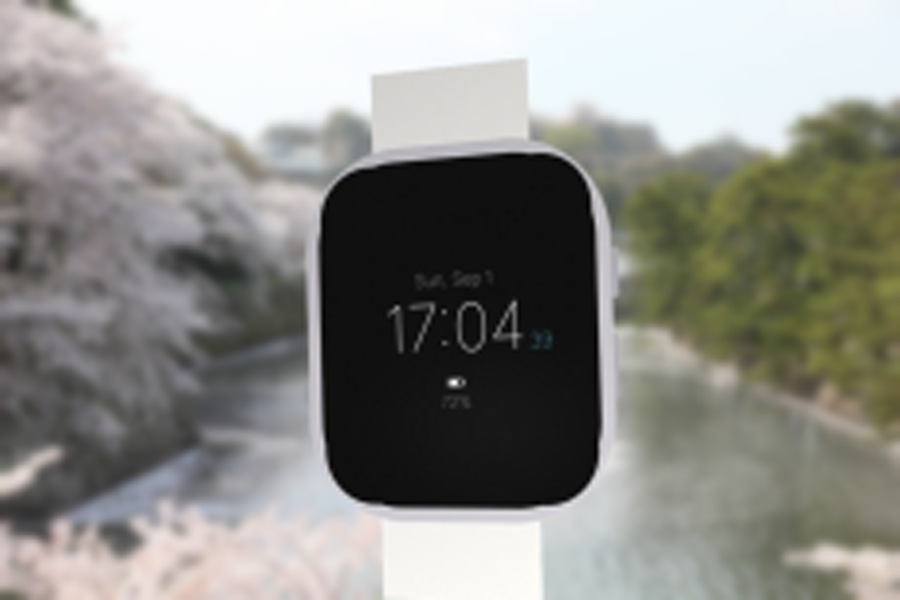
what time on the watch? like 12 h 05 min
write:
17 h 04 min
